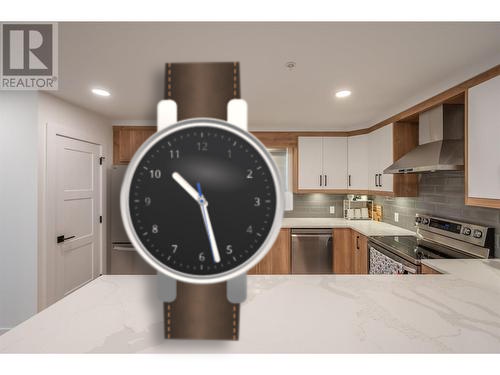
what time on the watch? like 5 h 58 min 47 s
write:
10 h 27 min 28 s
